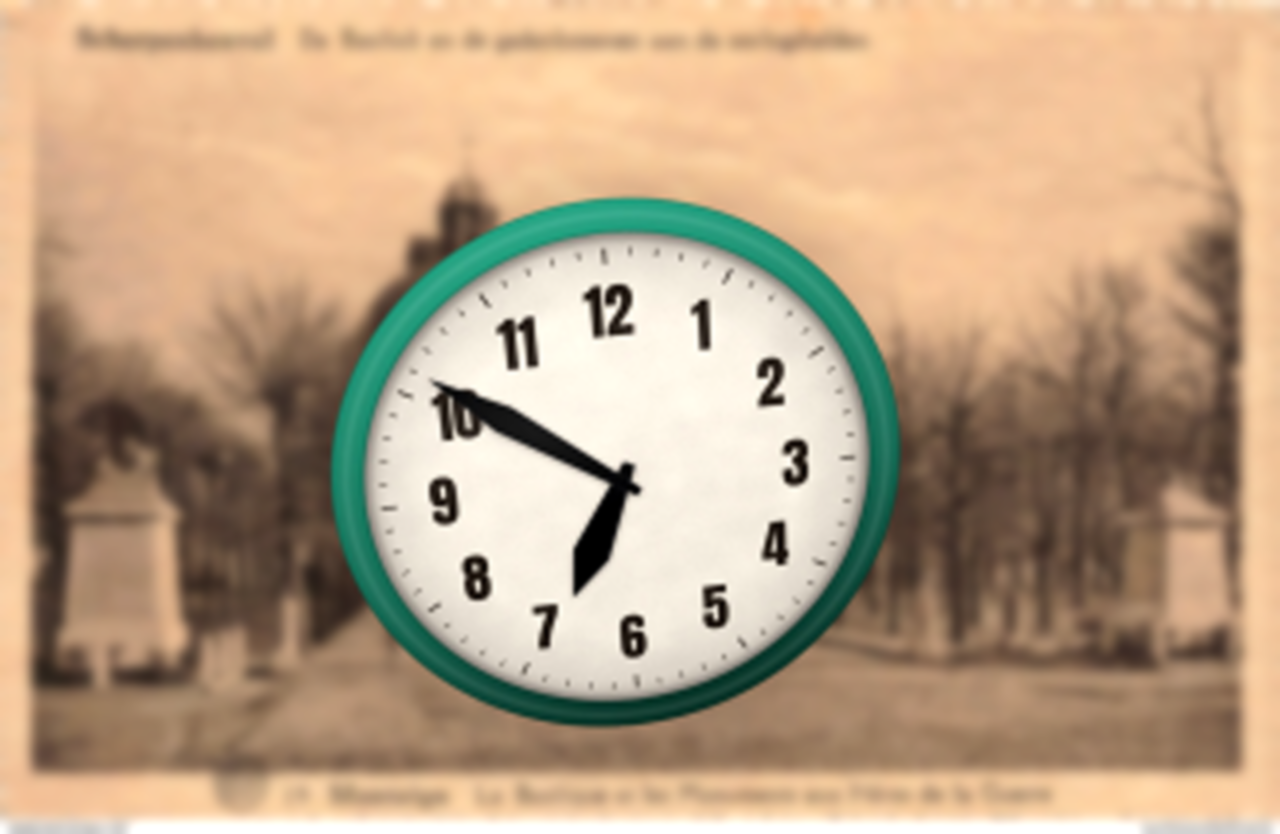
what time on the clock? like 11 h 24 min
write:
6 h 51 min
